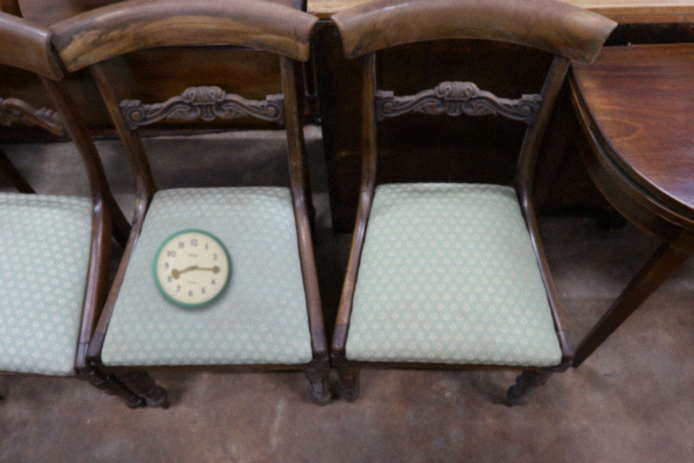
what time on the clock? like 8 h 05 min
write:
8 h 15 min
